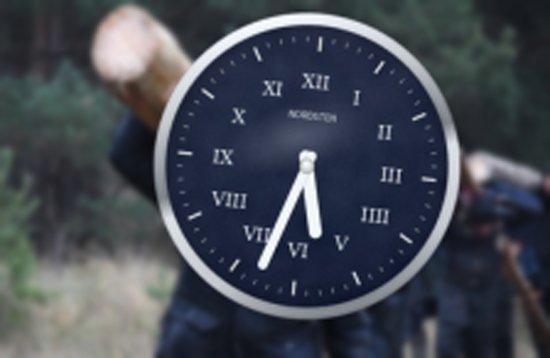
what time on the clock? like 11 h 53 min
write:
5 h 33 min
